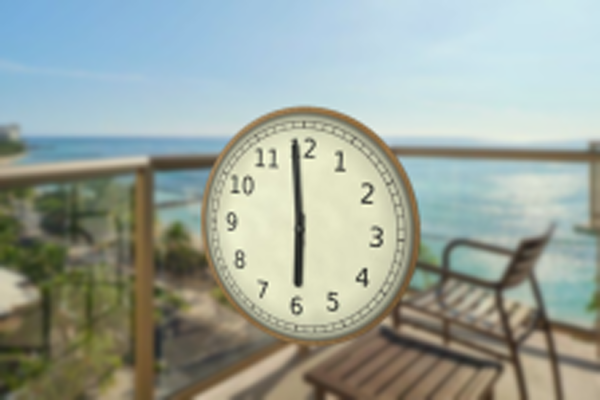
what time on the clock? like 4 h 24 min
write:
5 h 59 min
